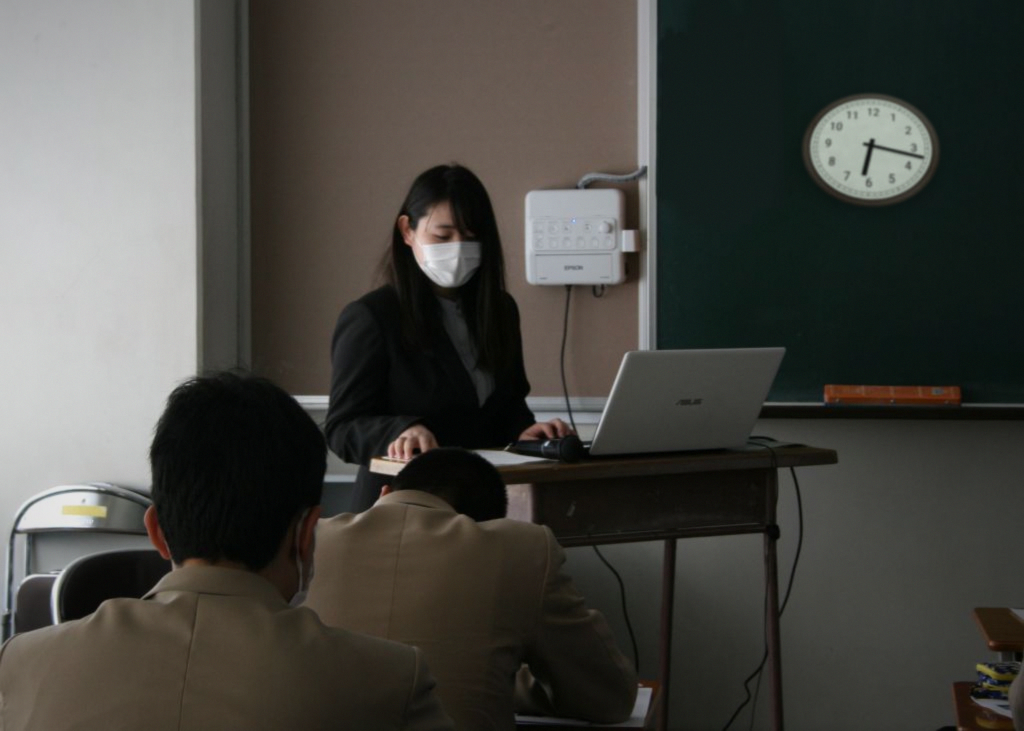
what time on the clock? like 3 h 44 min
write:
6 h 17 min
